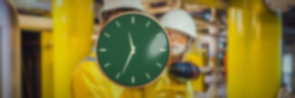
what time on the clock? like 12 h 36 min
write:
11 h 34 min
